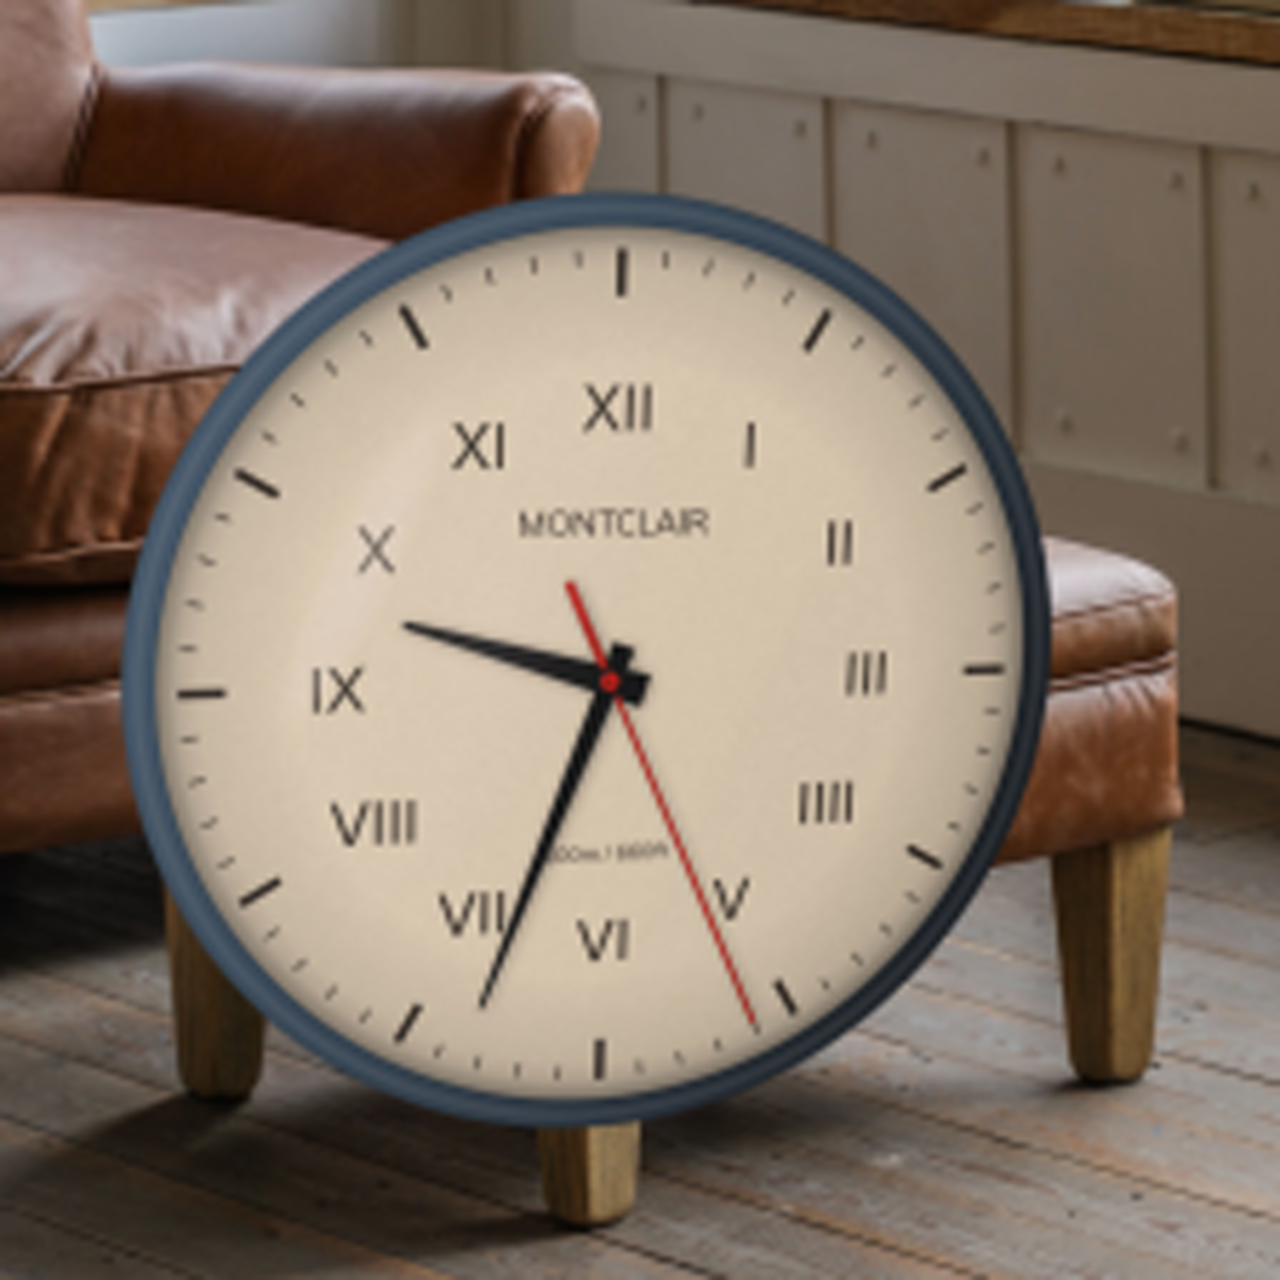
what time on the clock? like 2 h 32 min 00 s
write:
9 h 33 min 26 s
